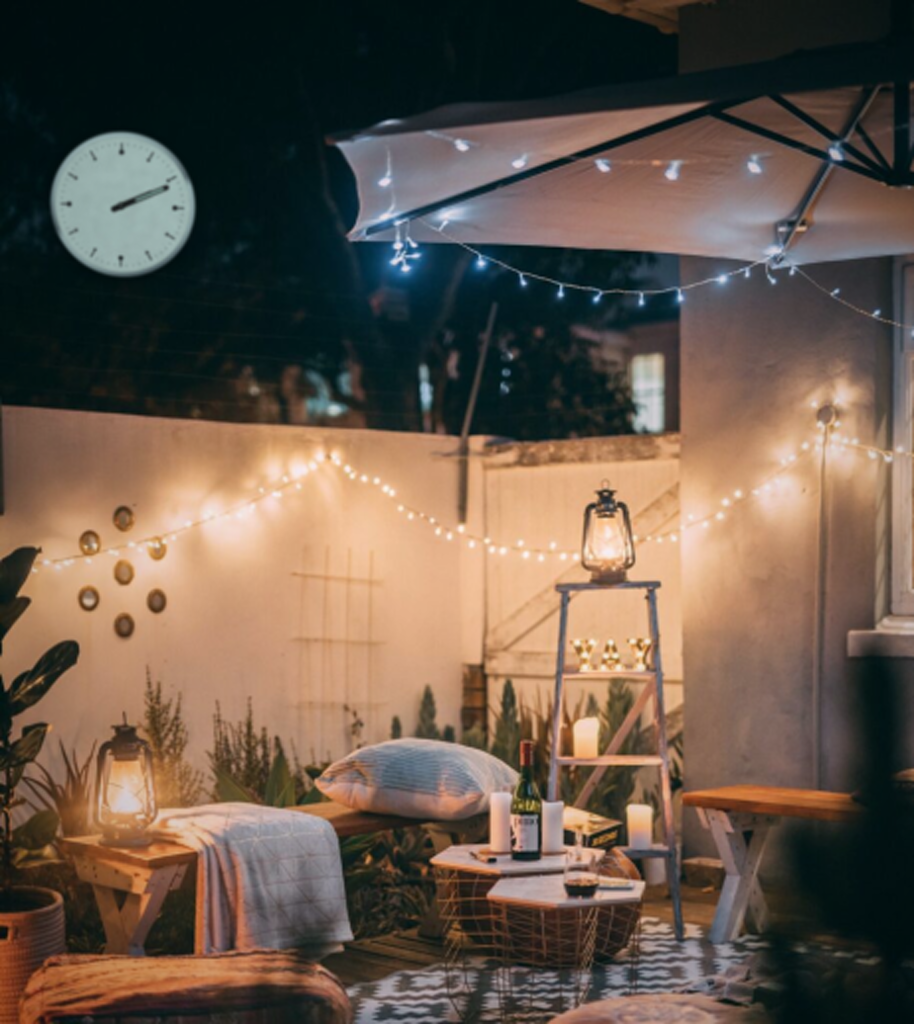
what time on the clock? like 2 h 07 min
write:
2 h 11 min
